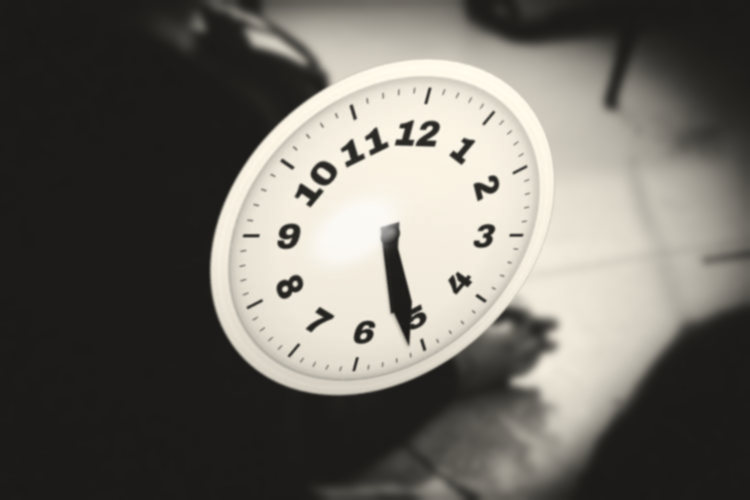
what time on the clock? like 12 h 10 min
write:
5 h 26 min
